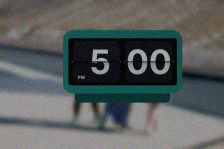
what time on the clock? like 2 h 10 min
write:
5 h 00 min
